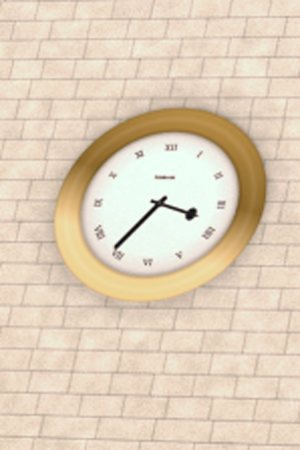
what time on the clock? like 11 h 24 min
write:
3 h 36 min
